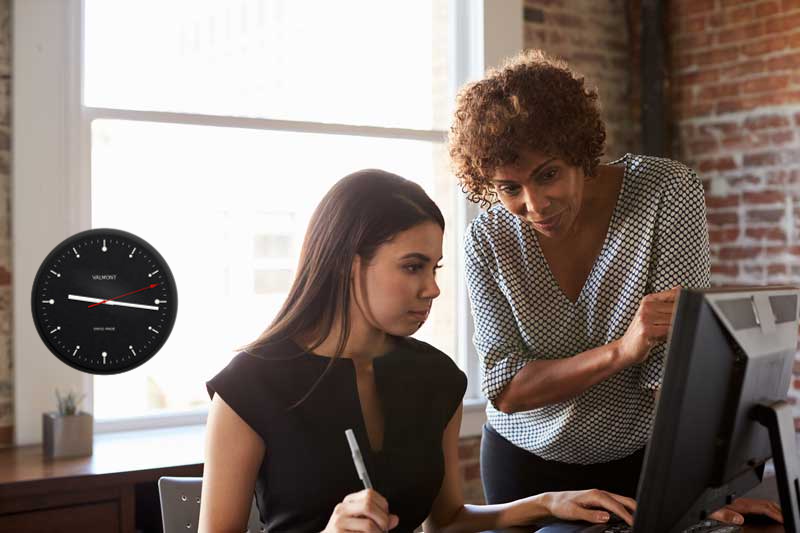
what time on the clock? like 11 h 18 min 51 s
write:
9 h 16 min 12 s
